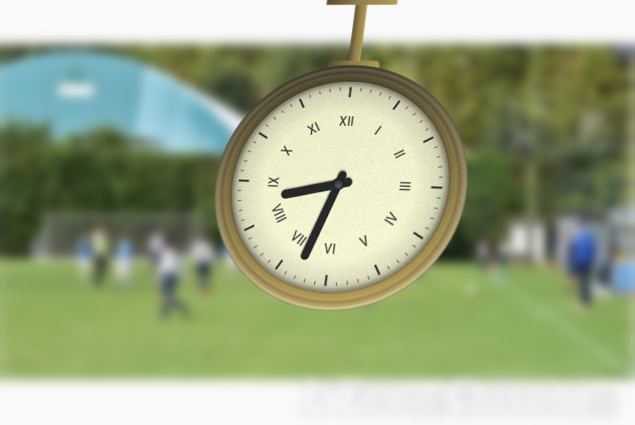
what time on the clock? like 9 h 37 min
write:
8 h 33 min
